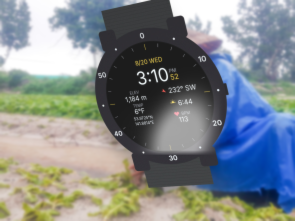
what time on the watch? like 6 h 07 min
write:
3 h 10 min
